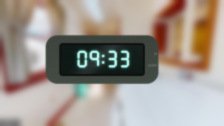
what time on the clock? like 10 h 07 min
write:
9 h 33 min
